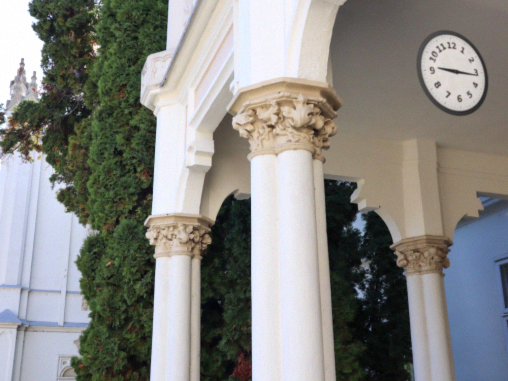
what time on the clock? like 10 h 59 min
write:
9 h 16 min
